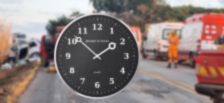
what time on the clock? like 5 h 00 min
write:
1 h 52 min
